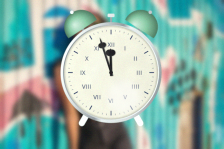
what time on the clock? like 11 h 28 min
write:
11 h 57 min
